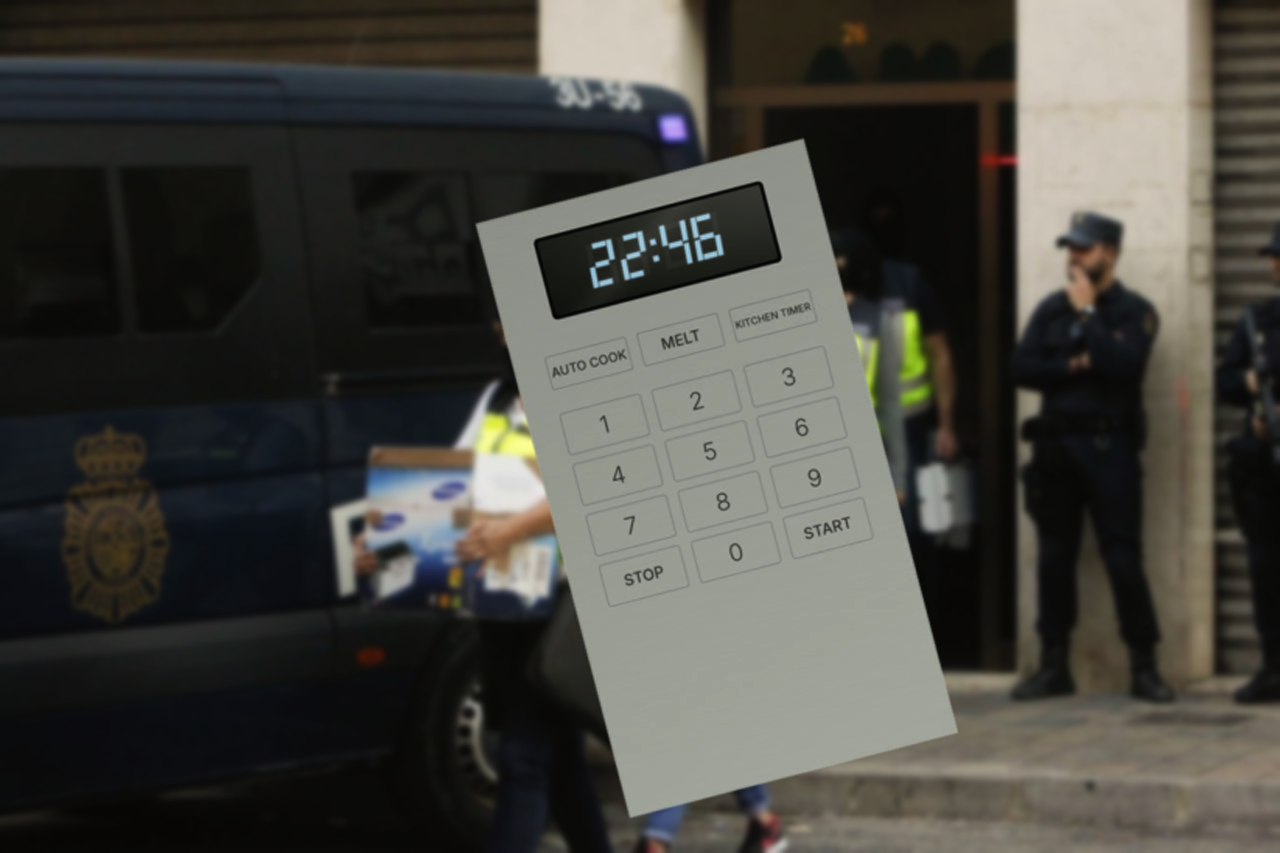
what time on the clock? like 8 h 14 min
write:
22 h 46 min
